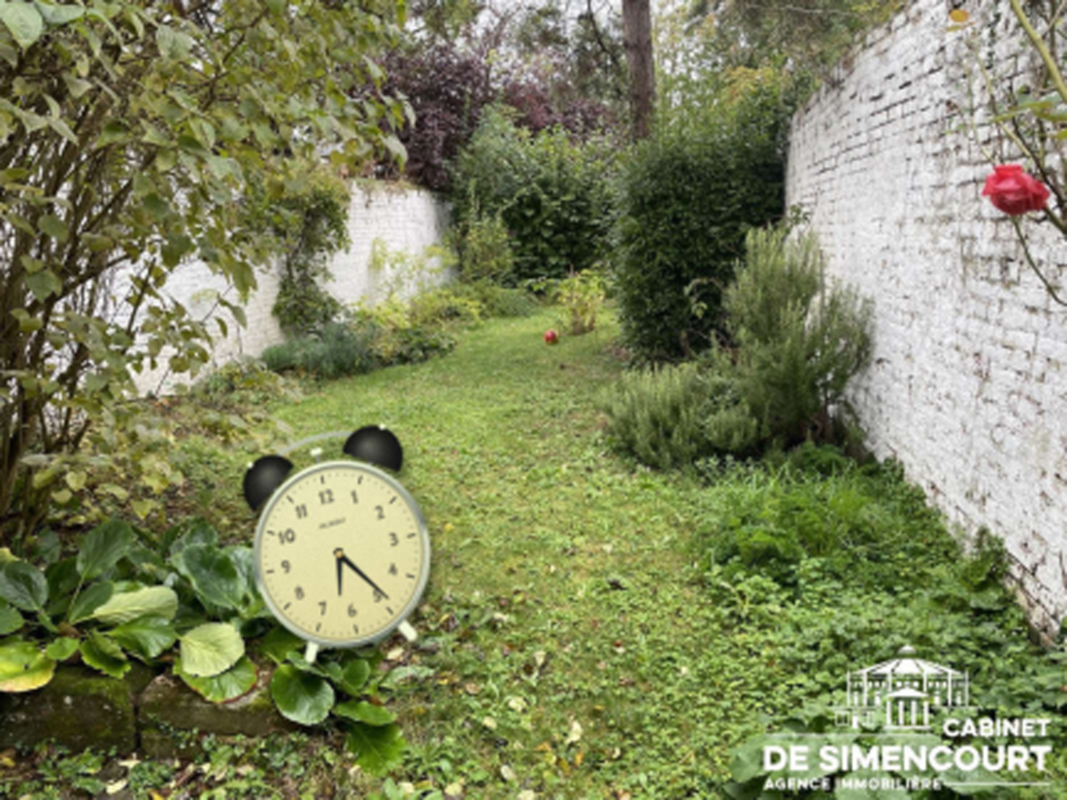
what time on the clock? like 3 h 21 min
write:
6 h 24 min
